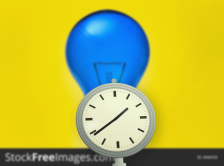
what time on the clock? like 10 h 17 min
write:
1 h 39 min
